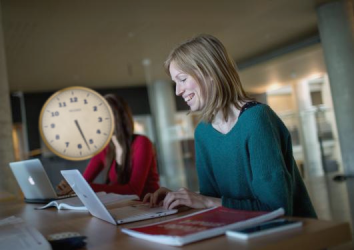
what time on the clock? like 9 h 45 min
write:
5 h 27 min
